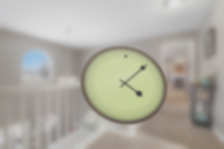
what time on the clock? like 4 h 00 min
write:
4 h 07 min
